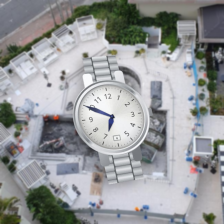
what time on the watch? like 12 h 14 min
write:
6 h 50 min
